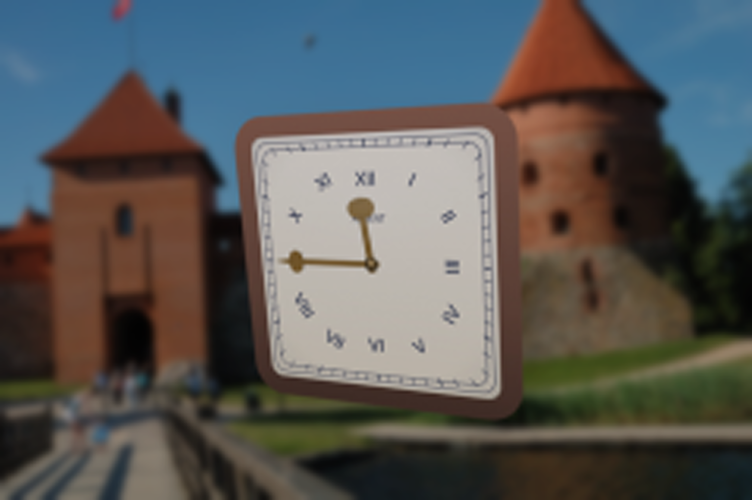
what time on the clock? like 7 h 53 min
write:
11 h 45 min
